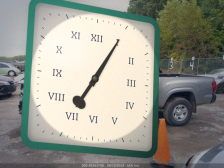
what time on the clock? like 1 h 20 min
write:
7 h 05 min
